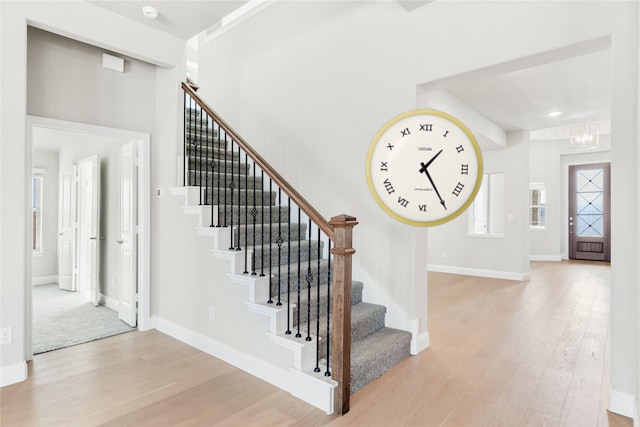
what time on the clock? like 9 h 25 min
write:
1 h 25 min
